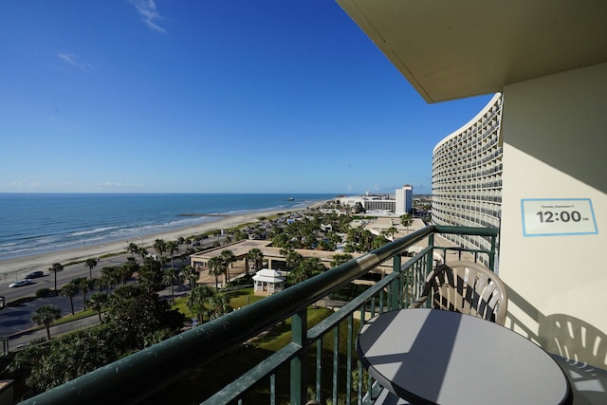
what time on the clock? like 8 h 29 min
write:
12 h 00 min
